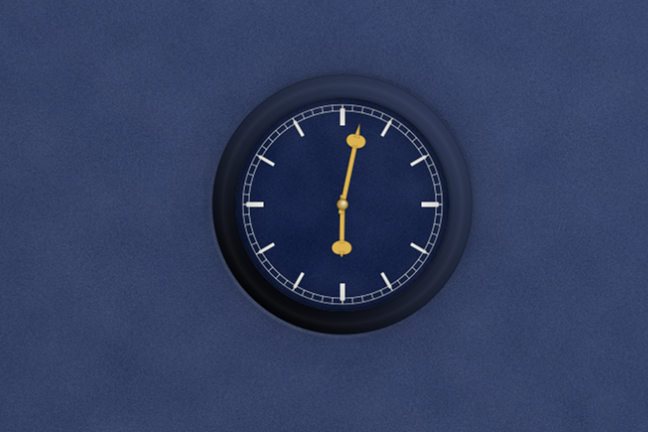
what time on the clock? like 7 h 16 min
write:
6 h 02 min
